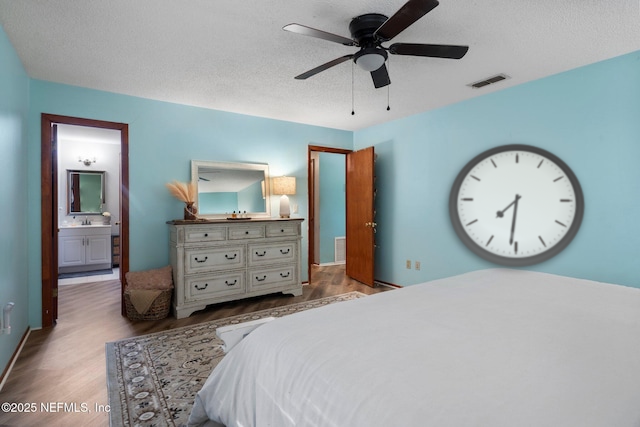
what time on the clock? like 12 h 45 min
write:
7 h 31 min
